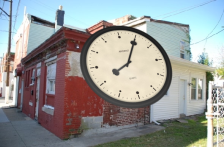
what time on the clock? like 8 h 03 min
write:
8 h 05 min
